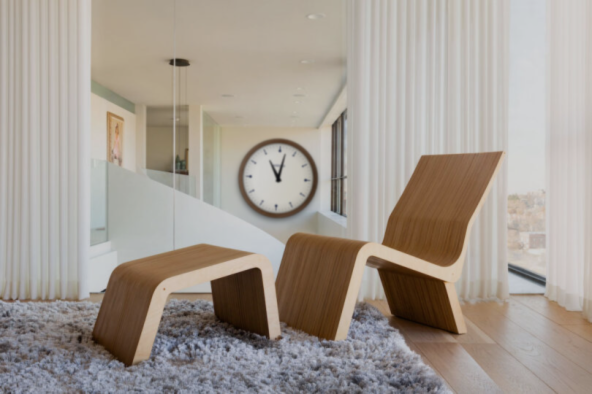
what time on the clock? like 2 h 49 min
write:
11 h 02 min
